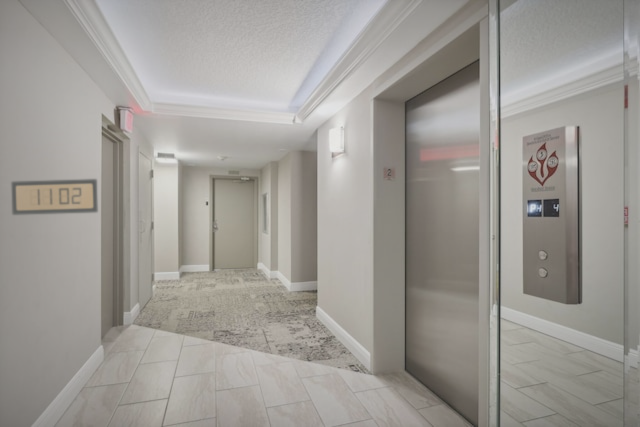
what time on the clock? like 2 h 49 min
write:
11 h 02 min
